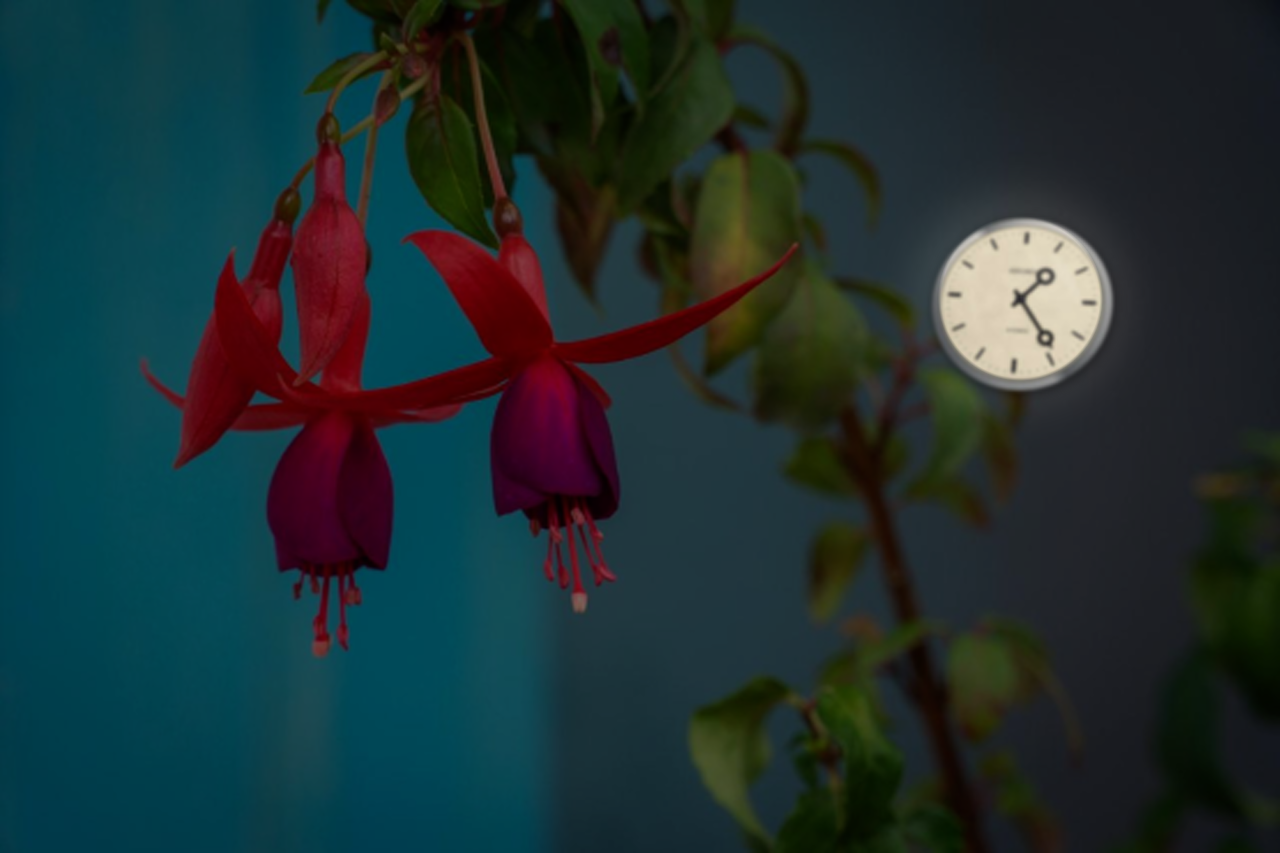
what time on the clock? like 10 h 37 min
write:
1 h 24 min
